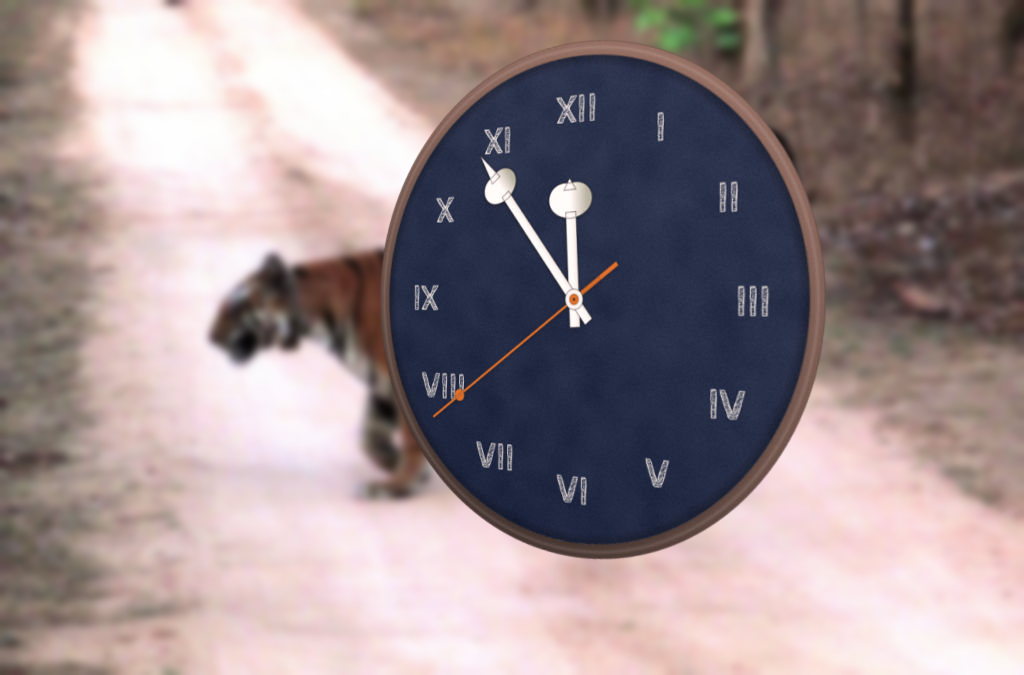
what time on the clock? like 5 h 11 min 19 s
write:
11 h 53 min 39 s
